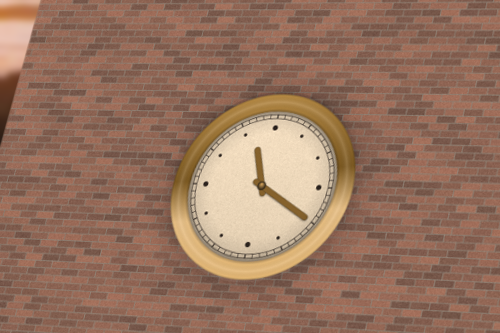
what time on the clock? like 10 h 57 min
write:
11 h 20 min
